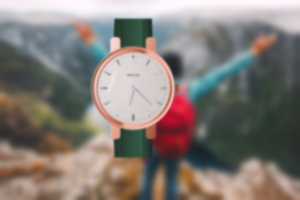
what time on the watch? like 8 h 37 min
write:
6 h 22 min
